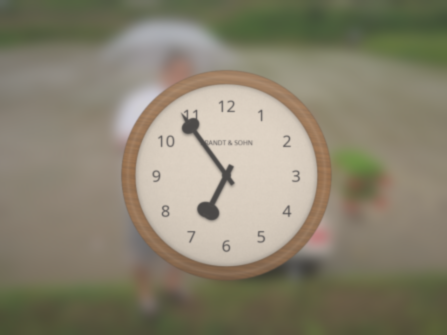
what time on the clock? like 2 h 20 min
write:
6 h 54 min
